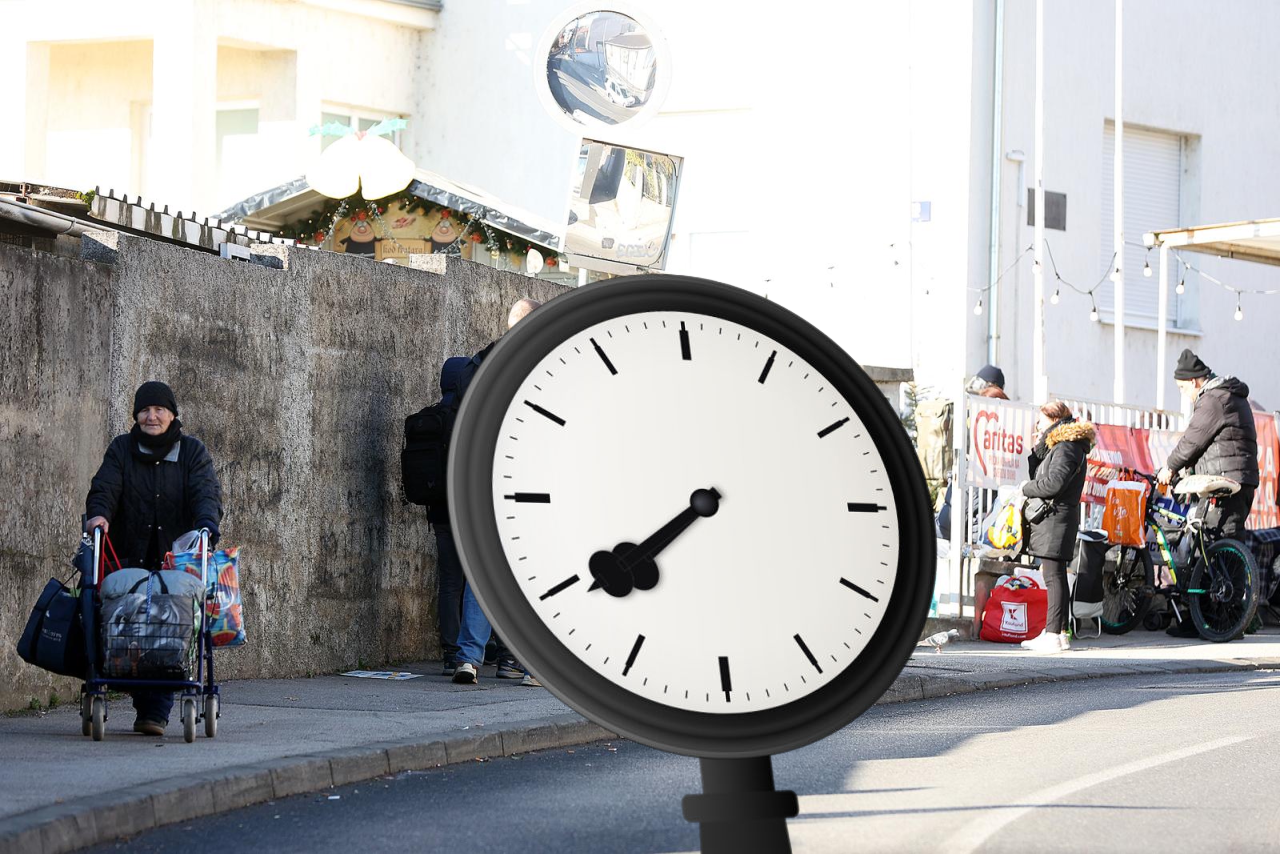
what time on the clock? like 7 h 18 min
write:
7 h 39 min
